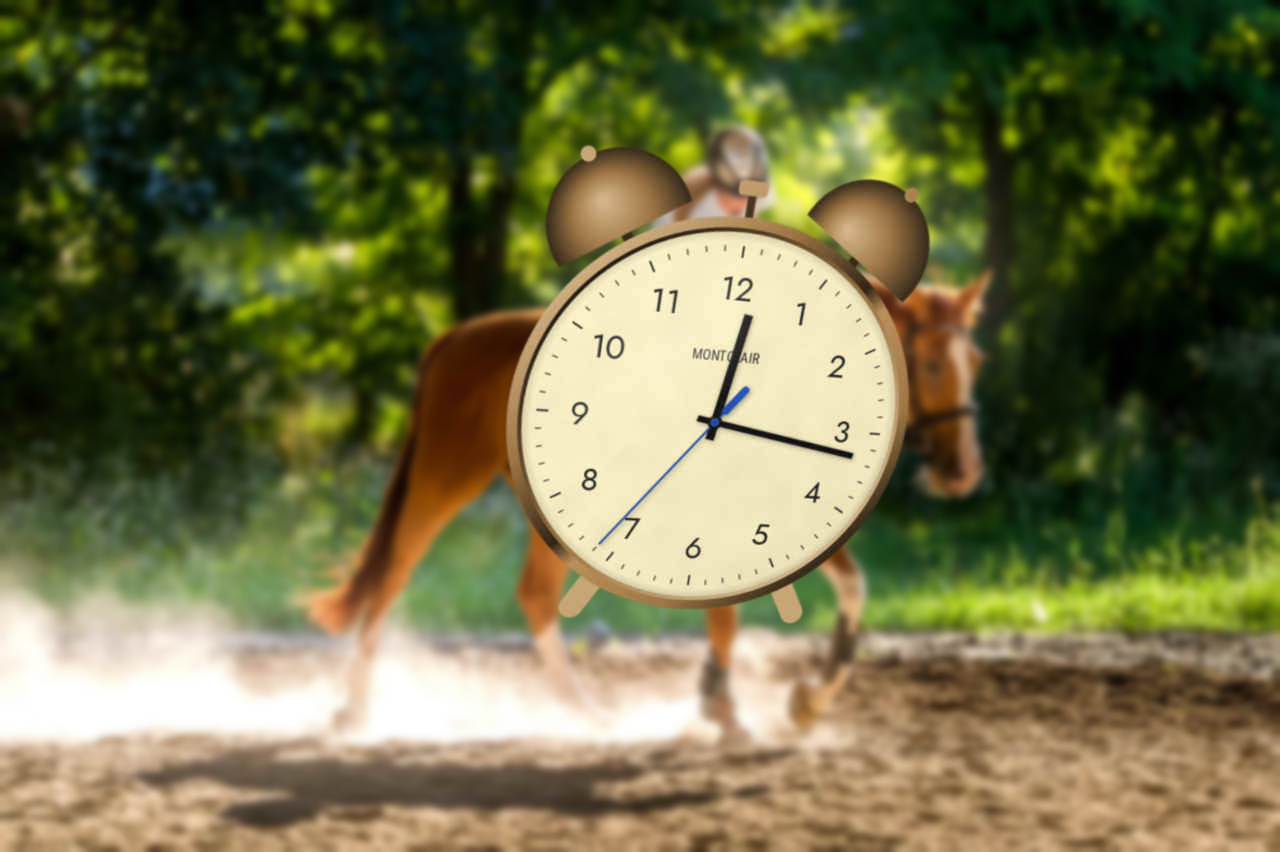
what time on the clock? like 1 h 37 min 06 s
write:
12 h 16 min 36 s
